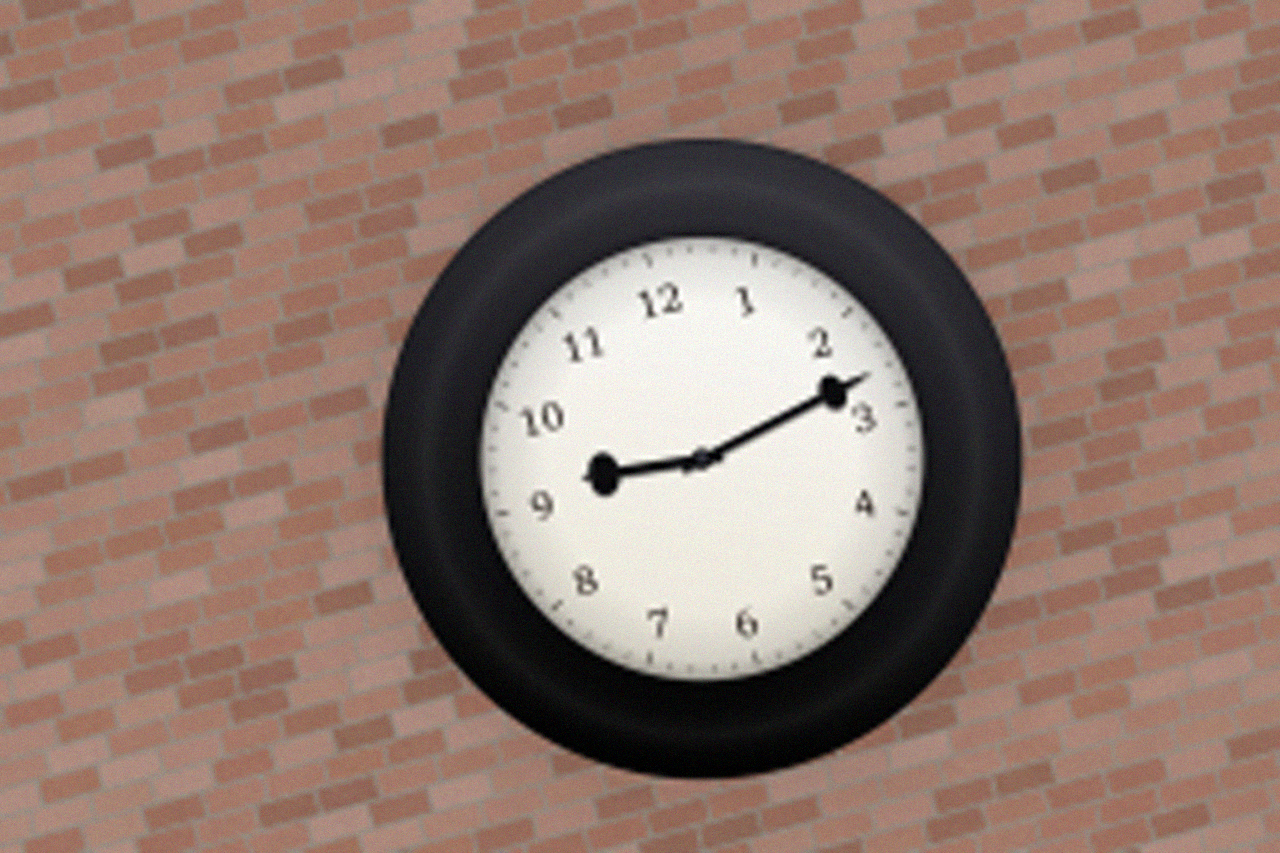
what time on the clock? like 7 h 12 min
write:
9 h 13 min
